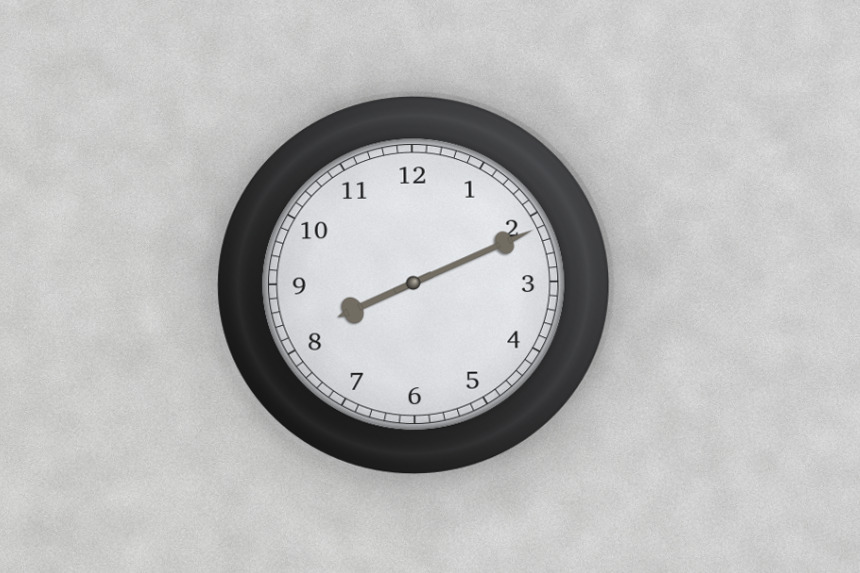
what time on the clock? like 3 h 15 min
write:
8 h 11 min
